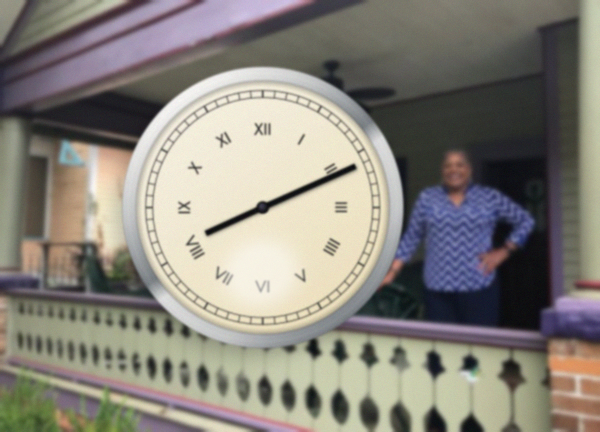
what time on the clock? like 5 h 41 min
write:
8 h 11 min
